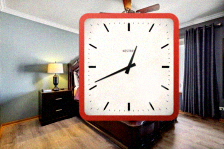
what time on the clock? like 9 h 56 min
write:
12 h 41 min
